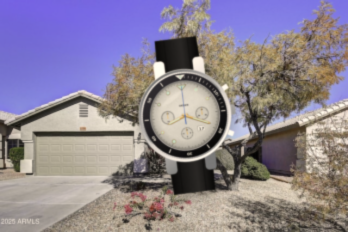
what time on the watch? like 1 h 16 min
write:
8 h 19 min
